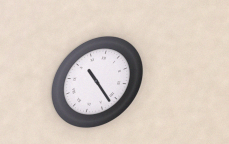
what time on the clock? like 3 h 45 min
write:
10 h 22 min
